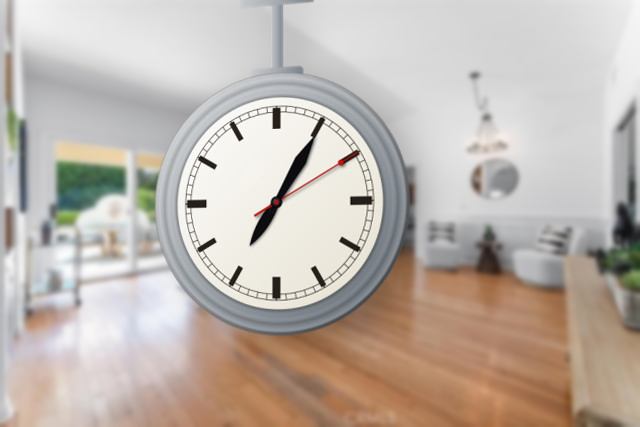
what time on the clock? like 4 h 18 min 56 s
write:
7 h 05 min 10 s
